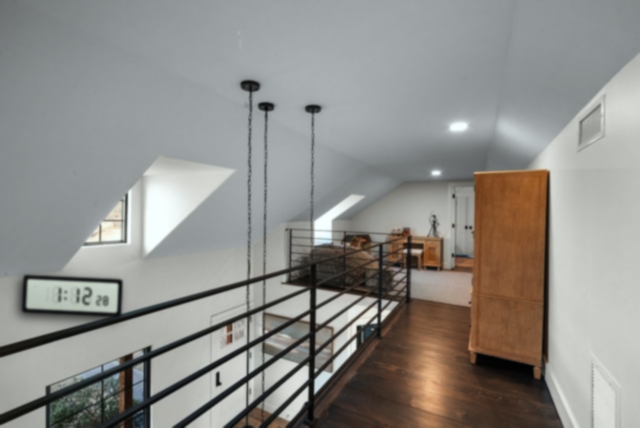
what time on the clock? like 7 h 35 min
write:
1 h 12 min
